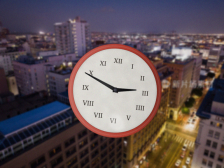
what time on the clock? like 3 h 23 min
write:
2 h 49 min
